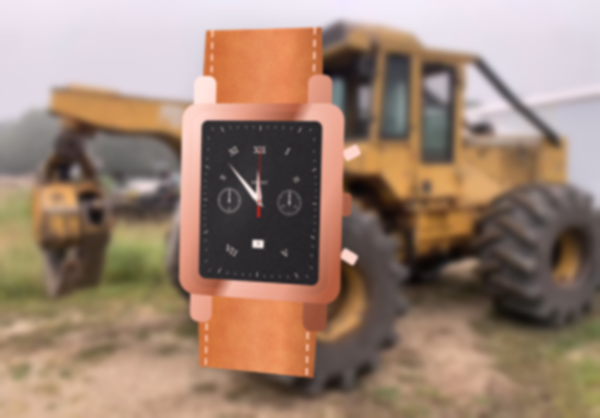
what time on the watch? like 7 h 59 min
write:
11 h 53 min
